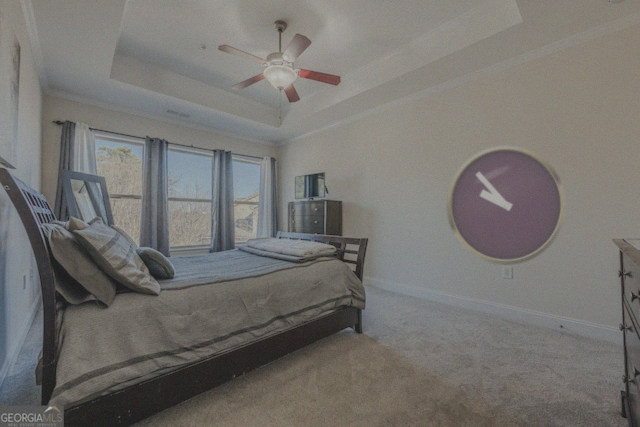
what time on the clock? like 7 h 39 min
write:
9 h 53 min
